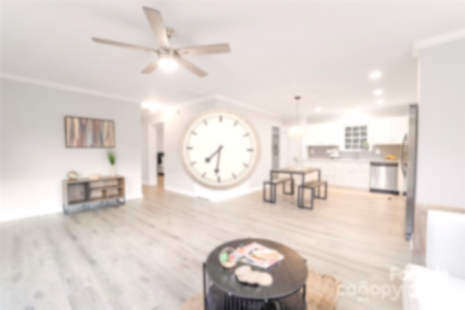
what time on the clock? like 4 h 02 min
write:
7 h 31 min
